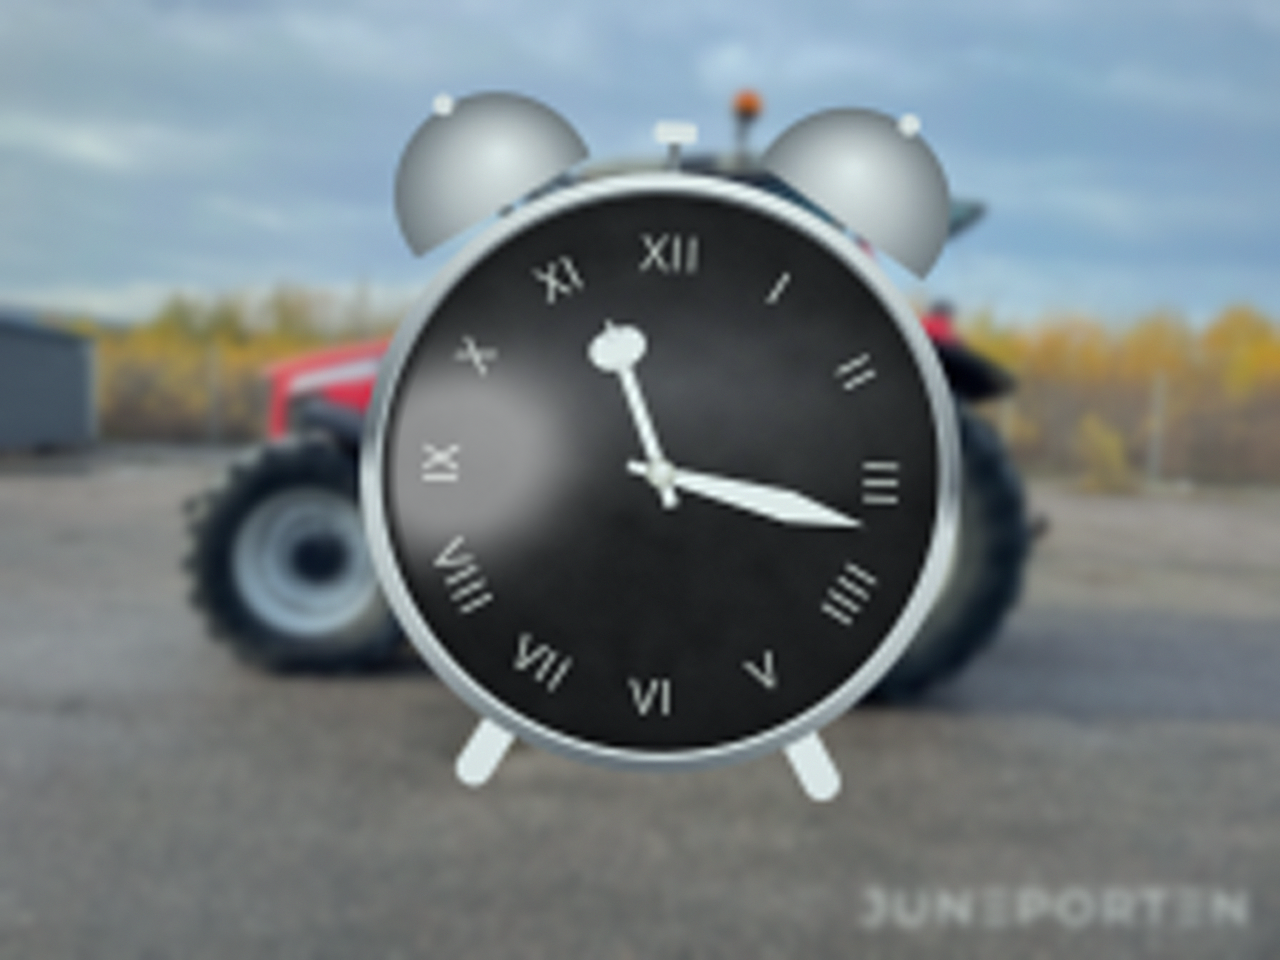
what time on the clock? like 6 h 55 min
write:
11 h 17 min
